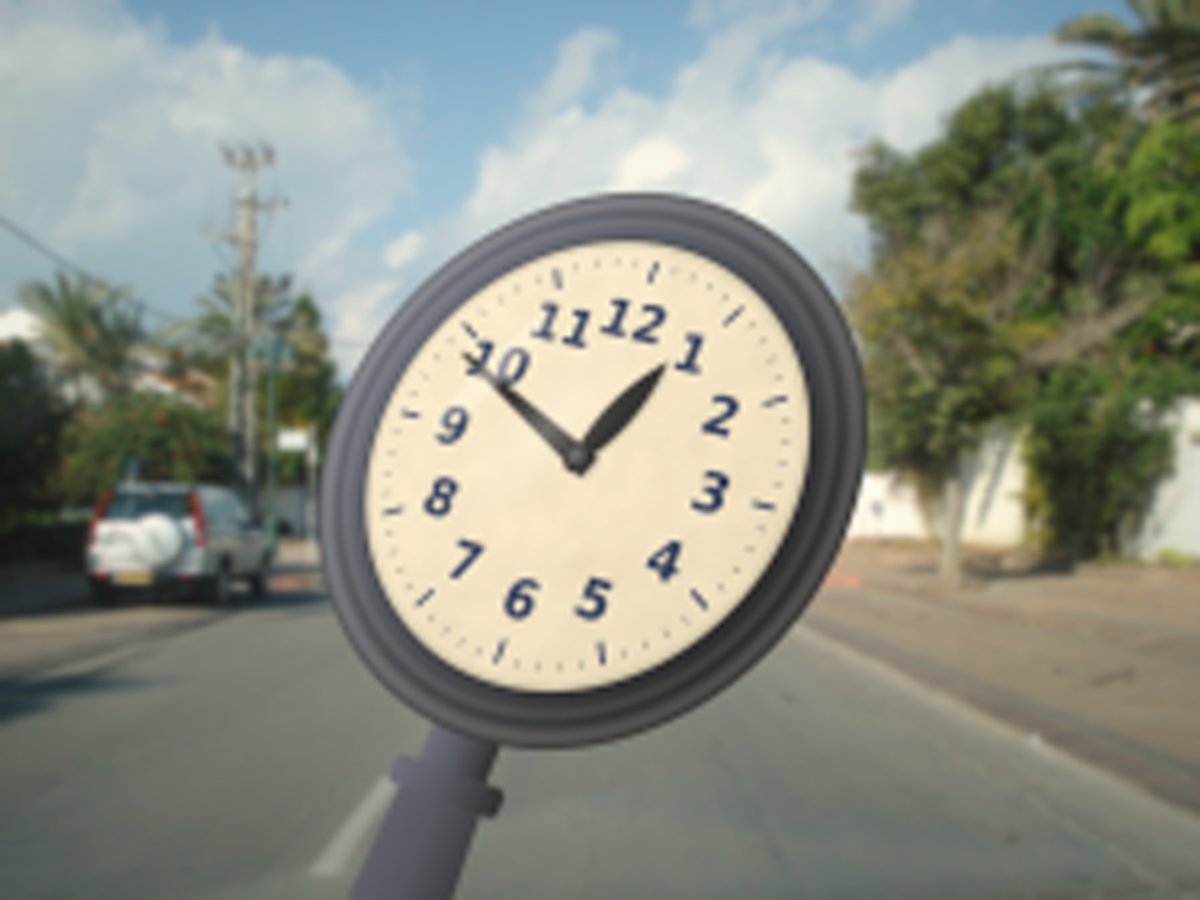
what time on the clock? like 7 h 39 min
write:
12 h 49 min
